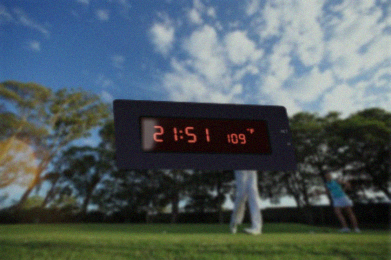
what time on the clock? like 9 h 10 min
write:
21 h 51 min
